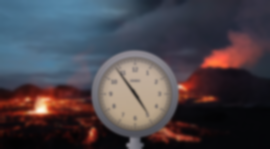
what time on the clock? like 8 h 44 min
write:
4 h 54 min
